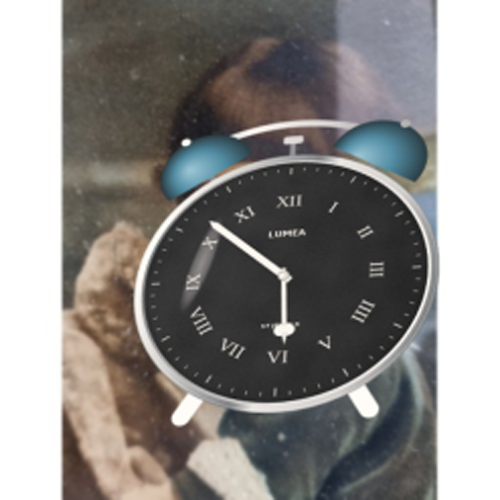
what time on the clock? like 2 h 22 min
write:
5 h 52 min
